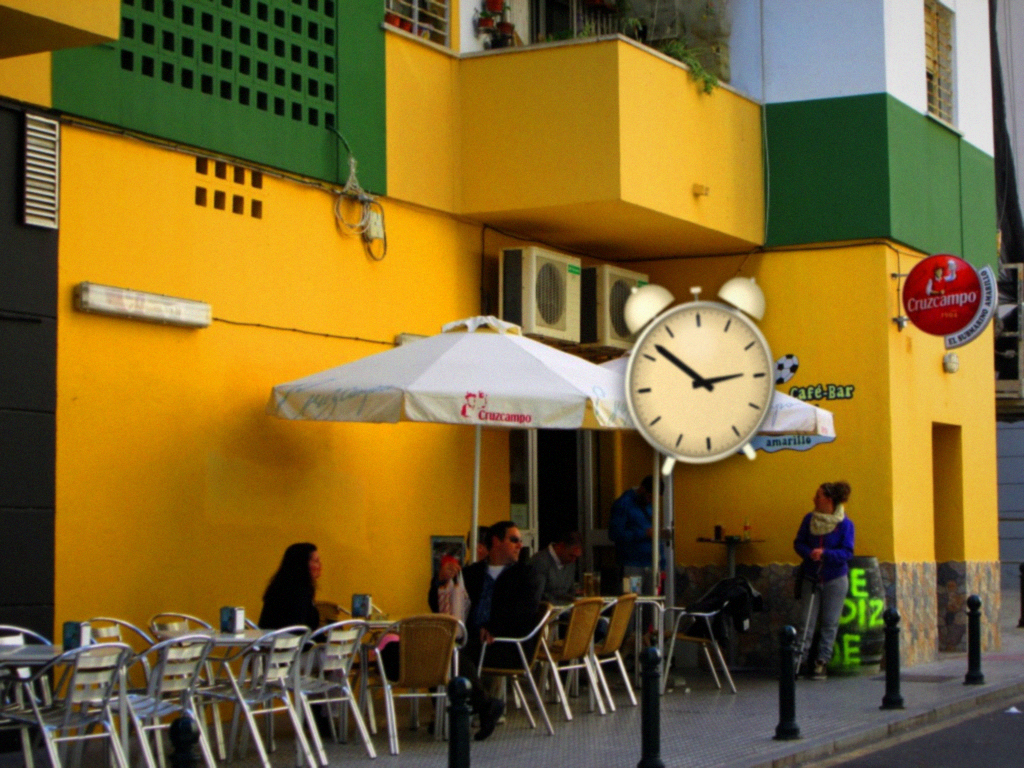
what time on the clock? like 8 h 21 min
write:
2 h 52 min
